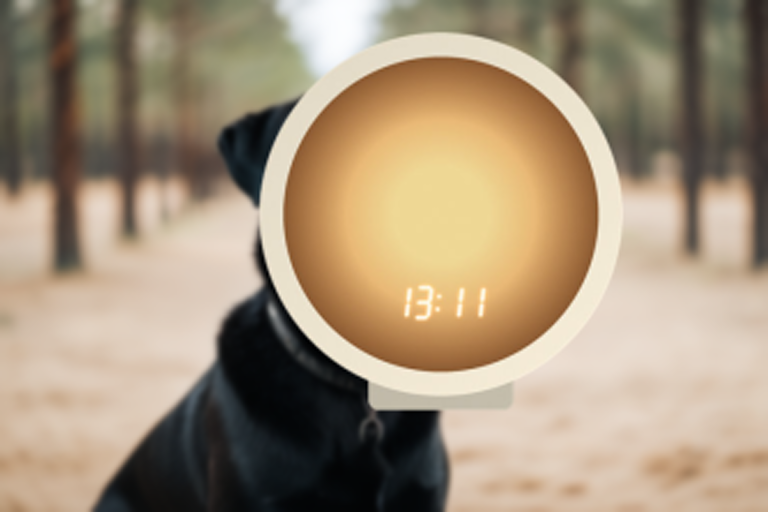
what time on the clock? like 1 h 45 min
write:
13 h 11 min
